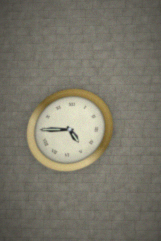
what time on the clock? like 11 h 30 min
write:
4 h 45 min
